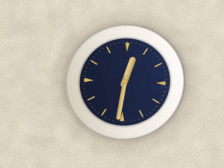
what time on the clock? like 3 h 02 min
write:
12 h 31 min
